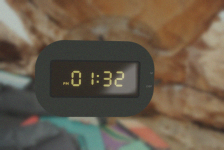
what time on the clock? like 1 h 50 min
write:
1 h 32 min
